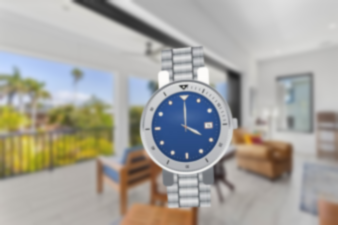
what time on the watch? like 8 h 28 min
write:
4 h 00 min
